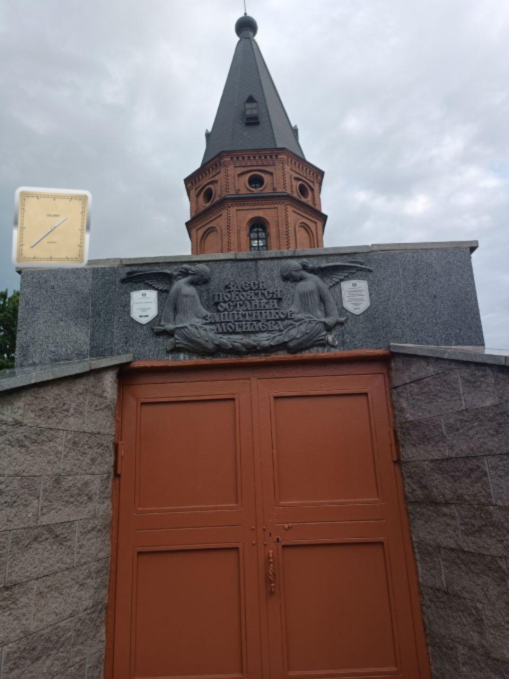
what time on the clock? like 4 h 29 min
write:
1 h 38 min
